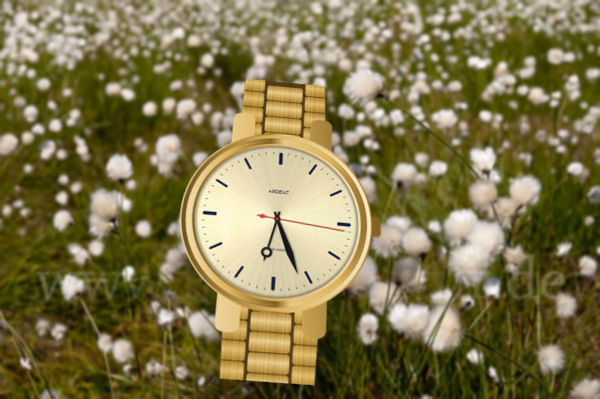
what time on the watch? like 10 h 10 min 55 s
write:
6 h 26 min 16 s
